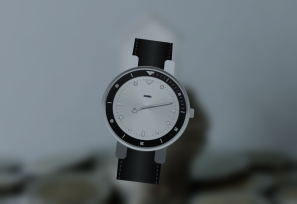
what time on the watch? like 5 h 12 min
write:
8 h 12 min
